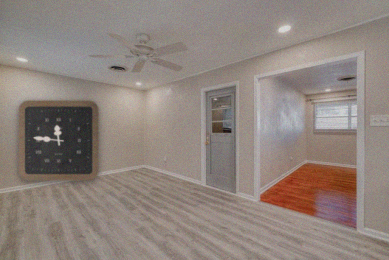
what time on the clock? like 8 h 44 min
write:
11 h 46 min
